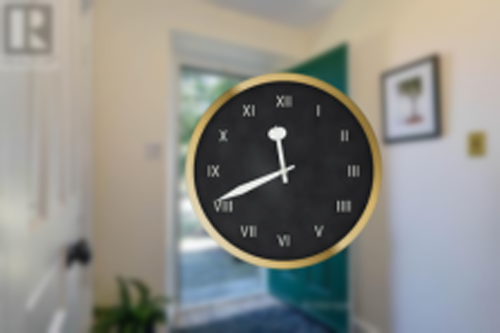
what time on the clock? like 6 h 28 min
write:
11 h 41 min
